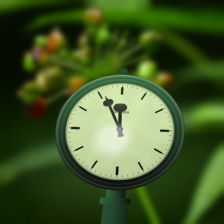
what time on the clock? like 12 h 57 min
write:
11 h 56 min
